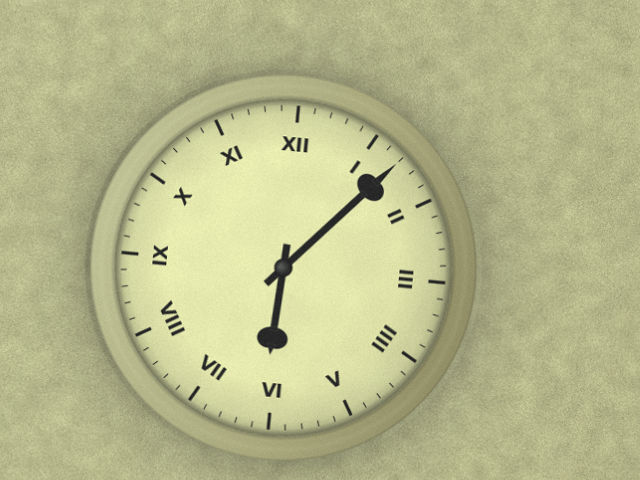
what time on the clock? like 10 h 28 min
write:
6 h 07 min
